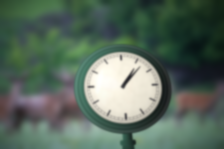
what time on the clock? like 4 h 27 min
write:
1 h 07 min
